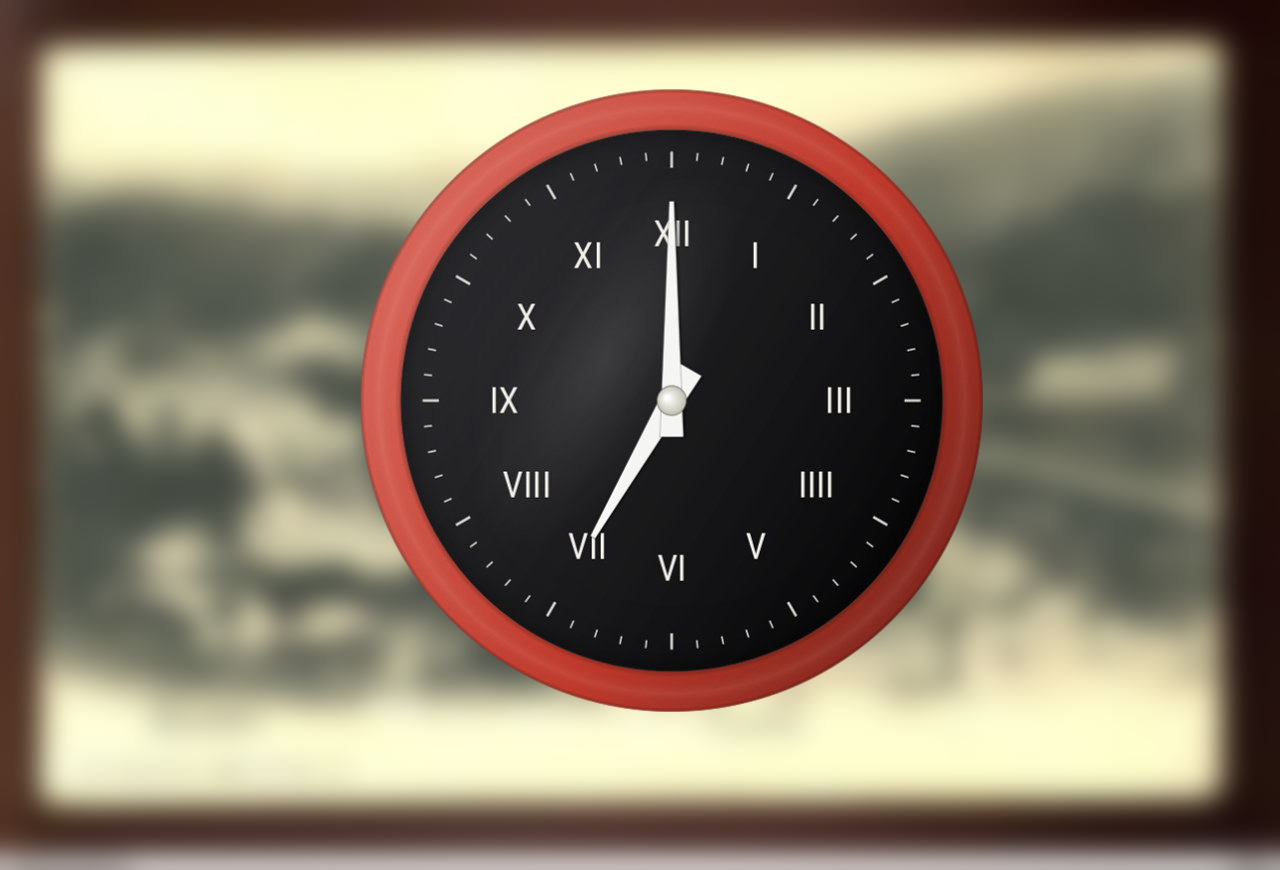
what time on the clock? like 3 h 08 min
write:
7 h 00 min
